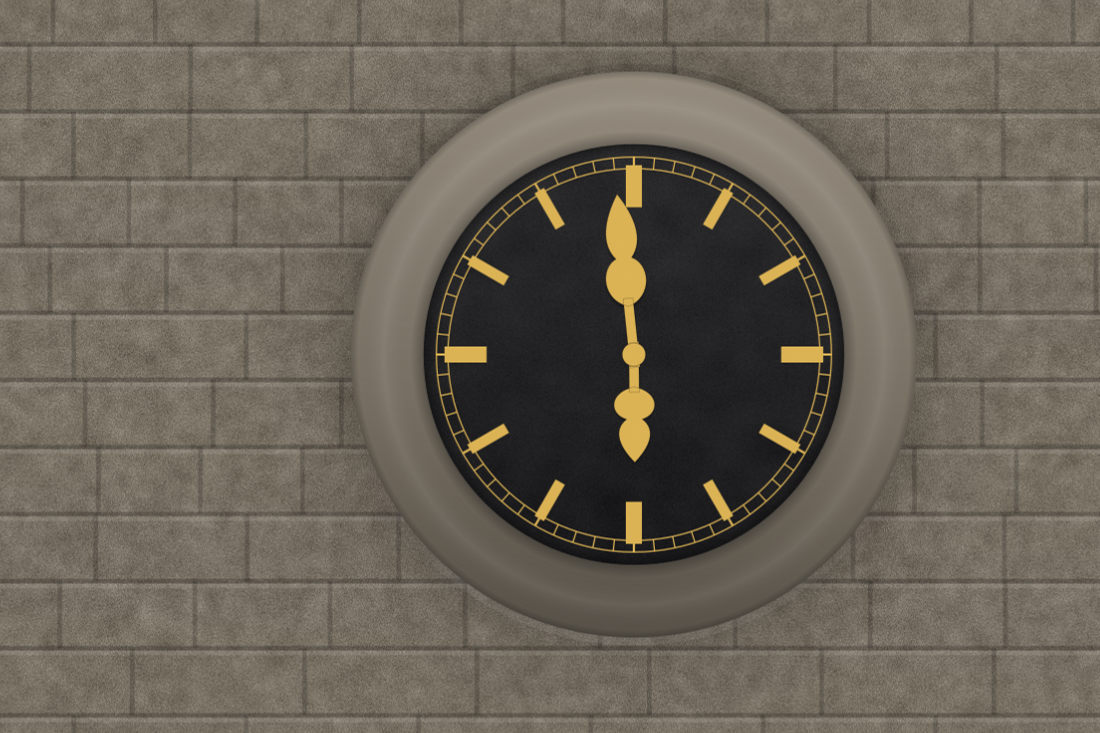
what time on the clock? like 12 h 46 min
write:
5 h 59 min
